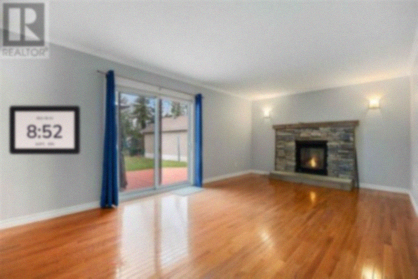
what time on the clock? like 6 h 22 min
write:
8 h 52 min
